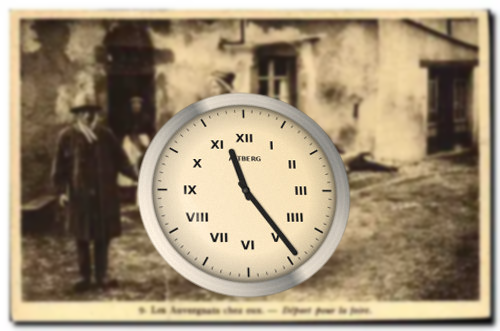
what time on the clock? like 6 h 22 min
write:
11 h 24 min
